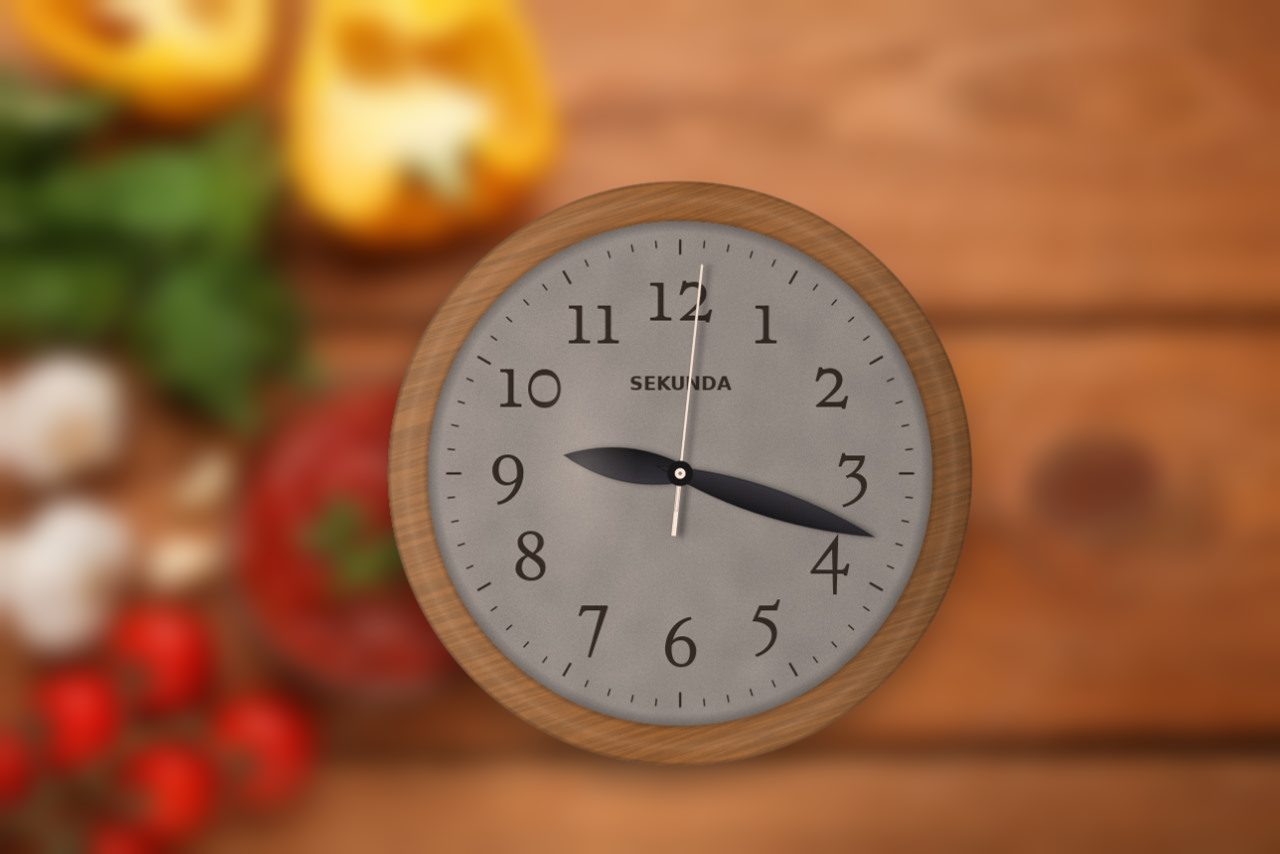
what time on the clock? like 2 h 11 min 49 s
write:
9 h 18 min 01 s
